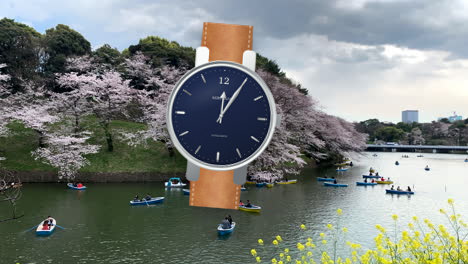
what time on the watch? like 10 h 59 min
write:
12 h 05 min
